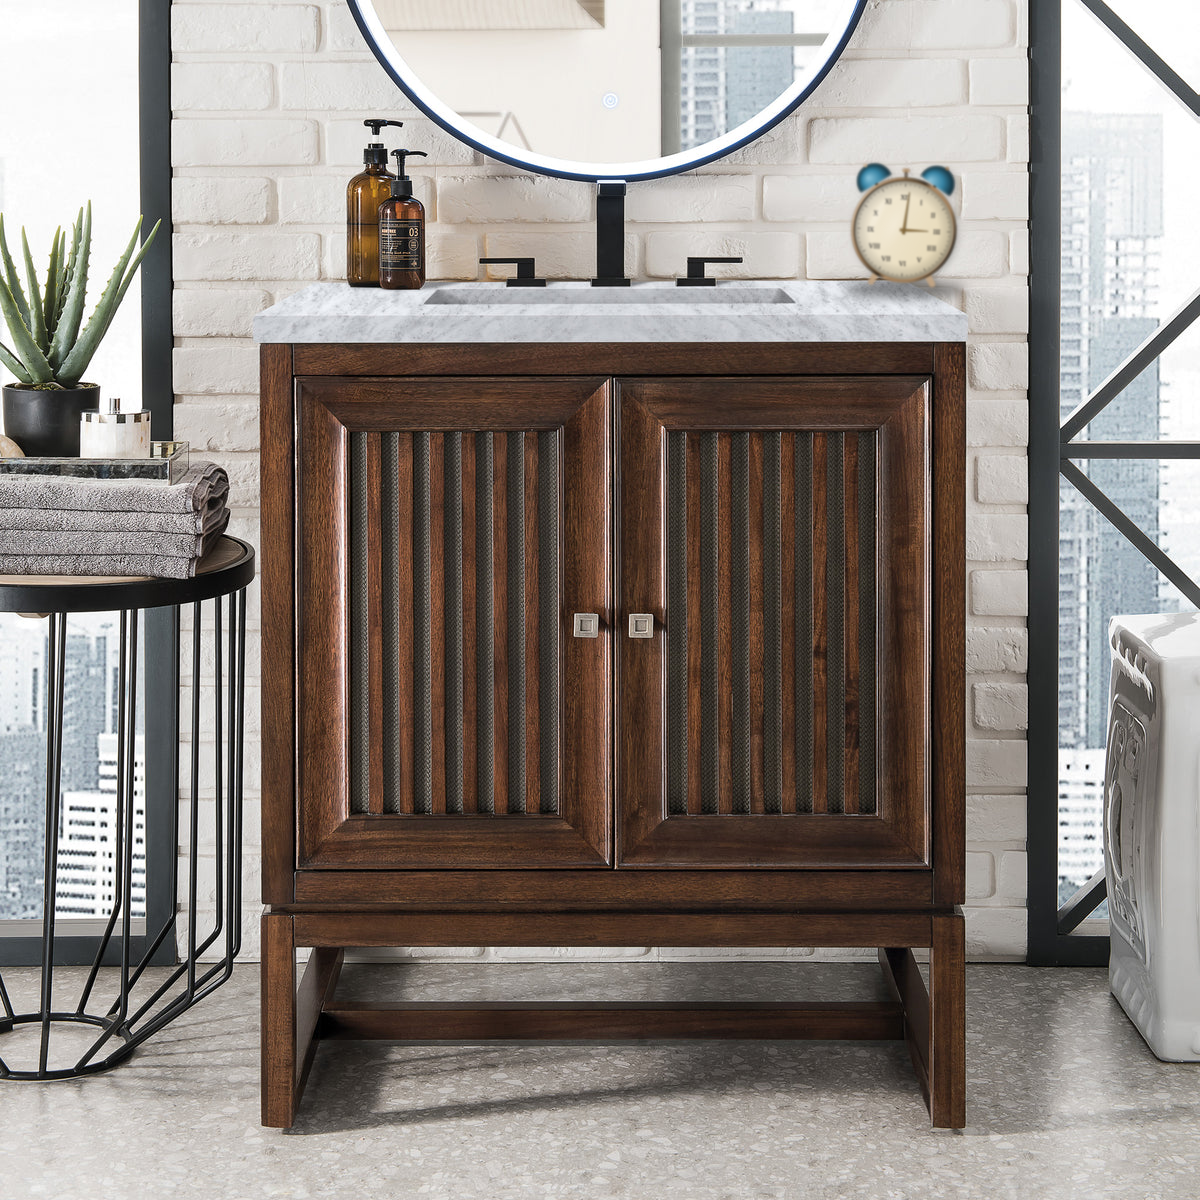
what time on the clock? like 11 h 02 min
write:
3 h 01 min
